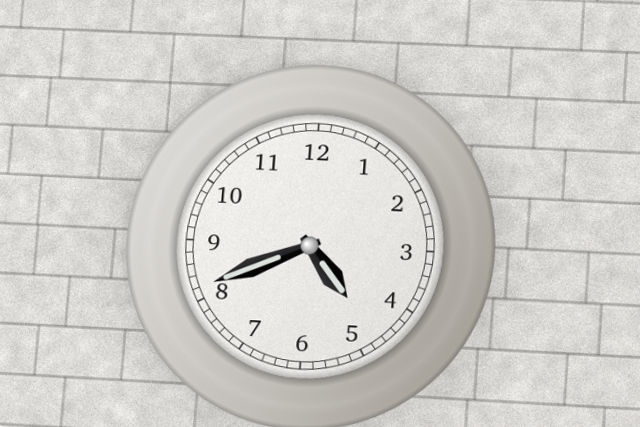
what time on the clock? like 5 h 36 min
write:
4 h 41 min
